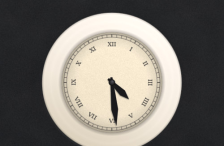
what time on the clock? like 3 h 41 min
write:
4 h 29 min
